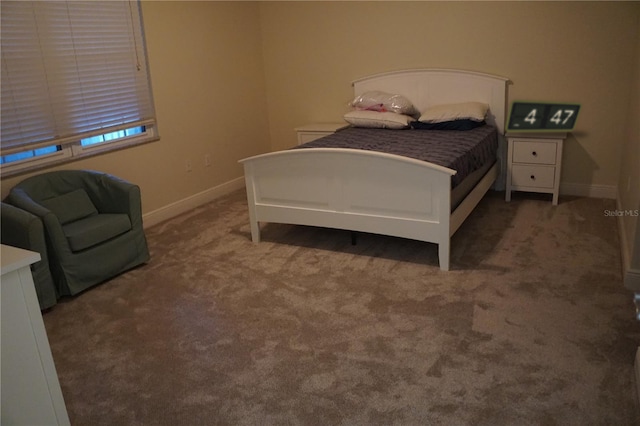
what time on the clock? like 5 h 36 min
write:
4 h 47 min
